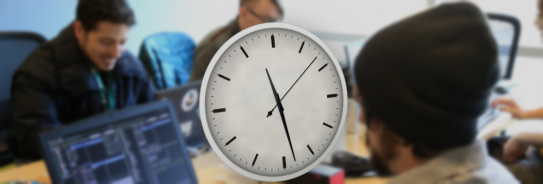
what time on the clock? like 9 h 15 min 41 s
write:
11 h 28 min 08 s
